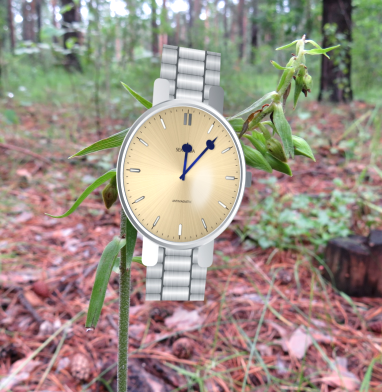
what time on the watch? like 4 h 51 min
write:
12 h 07 min
